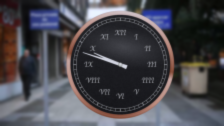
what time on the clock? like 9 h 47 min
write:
9 h 48 min
